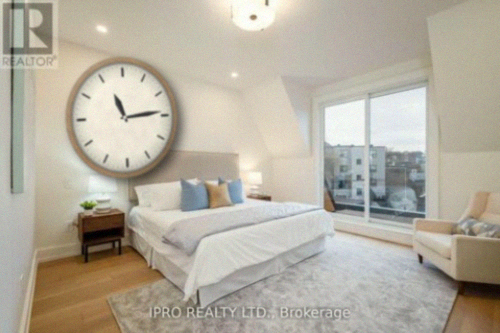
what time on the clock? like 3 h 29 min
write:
11 h 14 min
